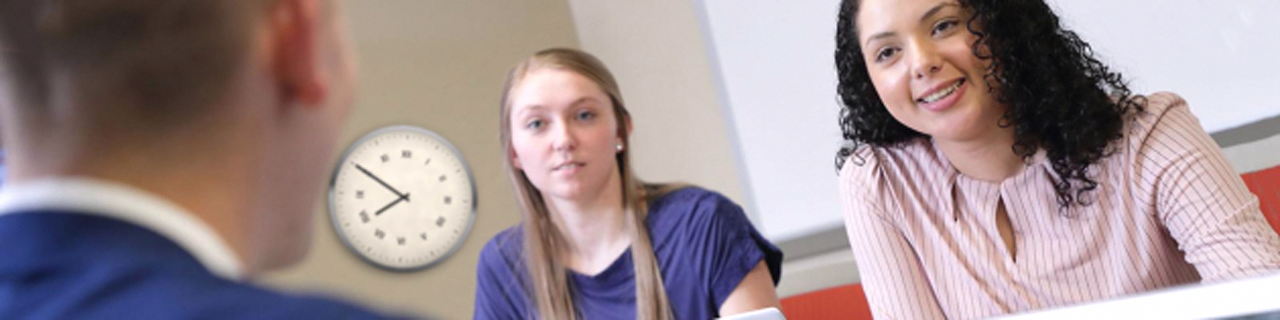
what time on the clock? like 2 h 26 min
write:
7 h 50 min
